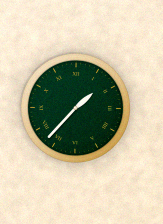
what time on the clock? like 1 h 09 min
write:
1 h 37 min
